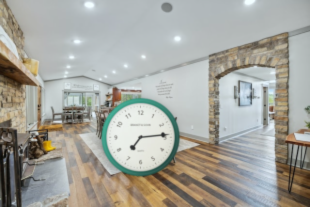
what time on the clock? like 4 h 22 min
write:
7 h 14 min
